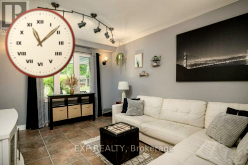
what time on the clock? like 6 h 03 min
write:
11 h 08 min
